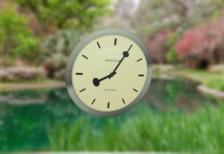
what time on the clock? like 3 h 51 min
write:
8 h 05 min
